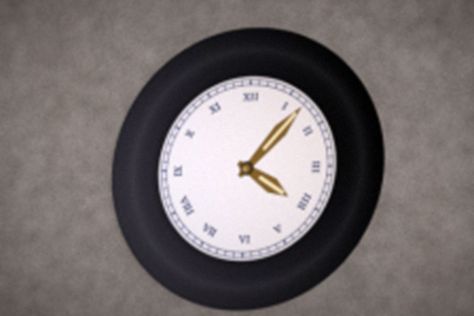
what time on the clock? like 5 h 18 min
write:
4 h 07 min
